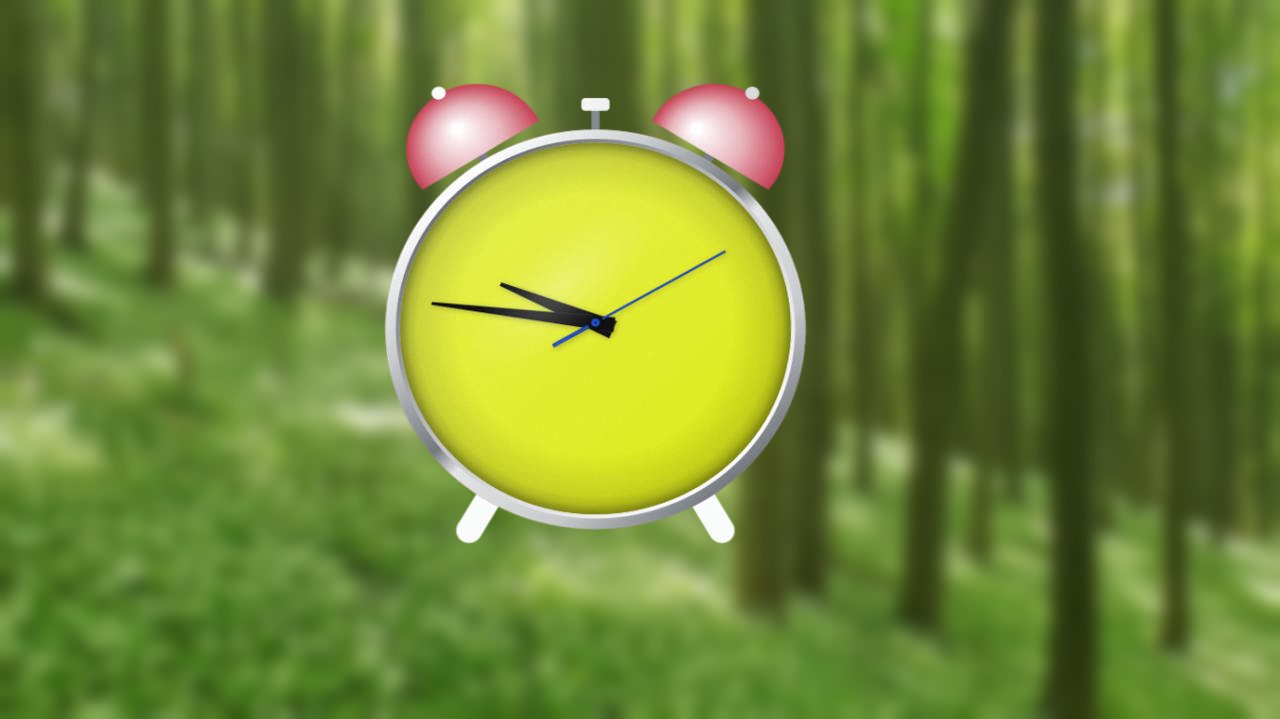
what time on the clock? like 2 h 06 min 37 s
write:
9 h 46 min 10 s
